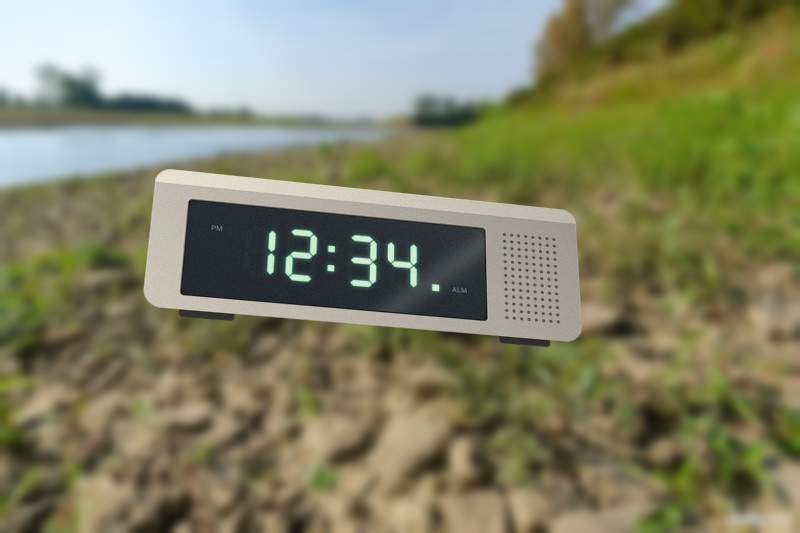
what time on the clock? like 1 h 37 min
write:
12 h 34 min
